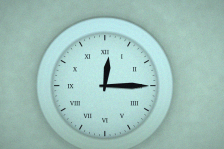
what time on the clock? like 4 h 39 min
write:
12 h 15 min
